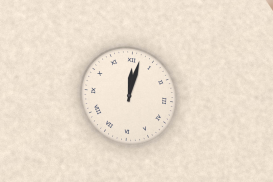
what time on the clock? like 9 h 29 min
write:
12 h 02 min
